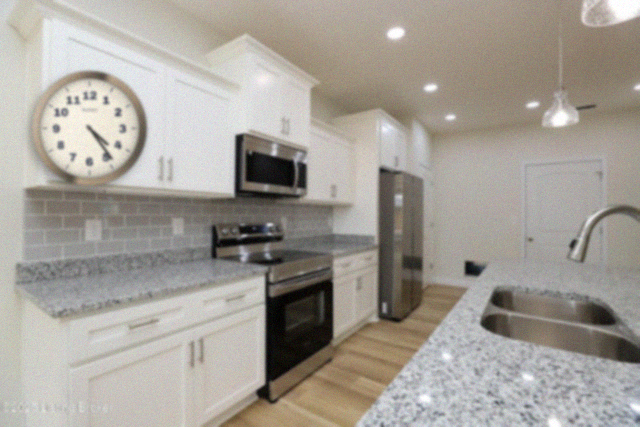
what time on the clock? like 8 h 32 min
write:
4 h 24 min
